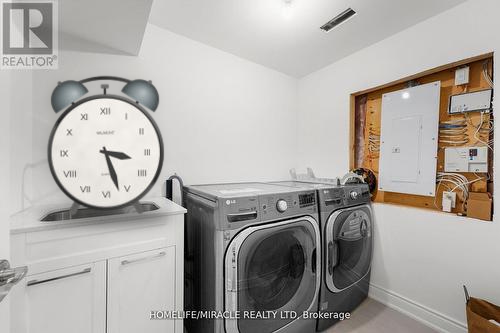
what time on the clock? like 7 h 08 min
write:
3 h 27 min
